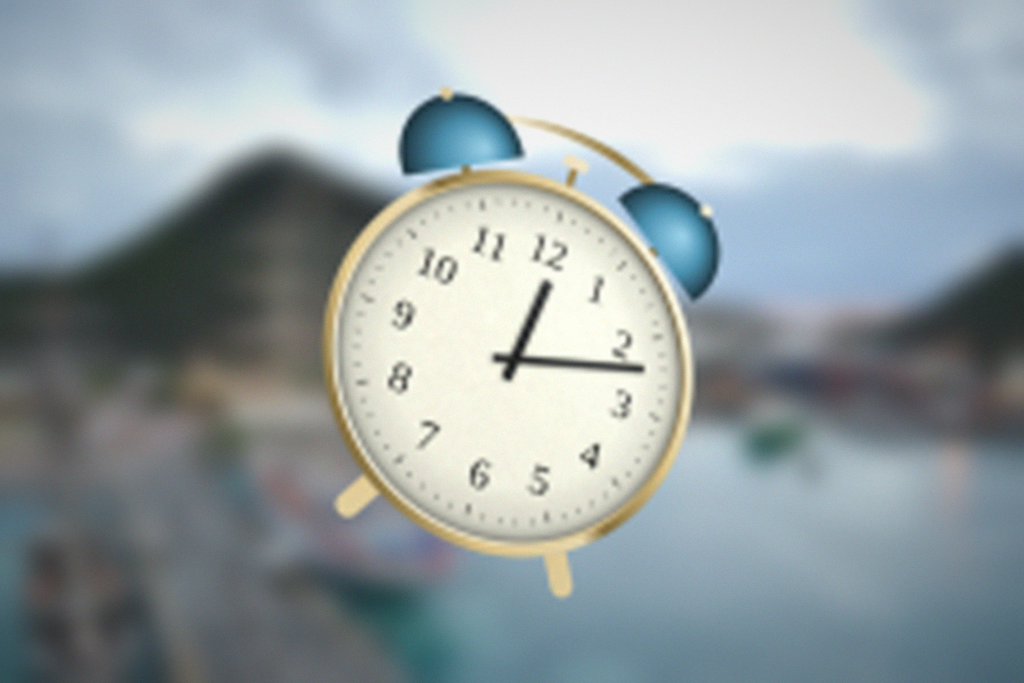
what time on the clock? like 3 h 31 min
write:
12 h 12 min
